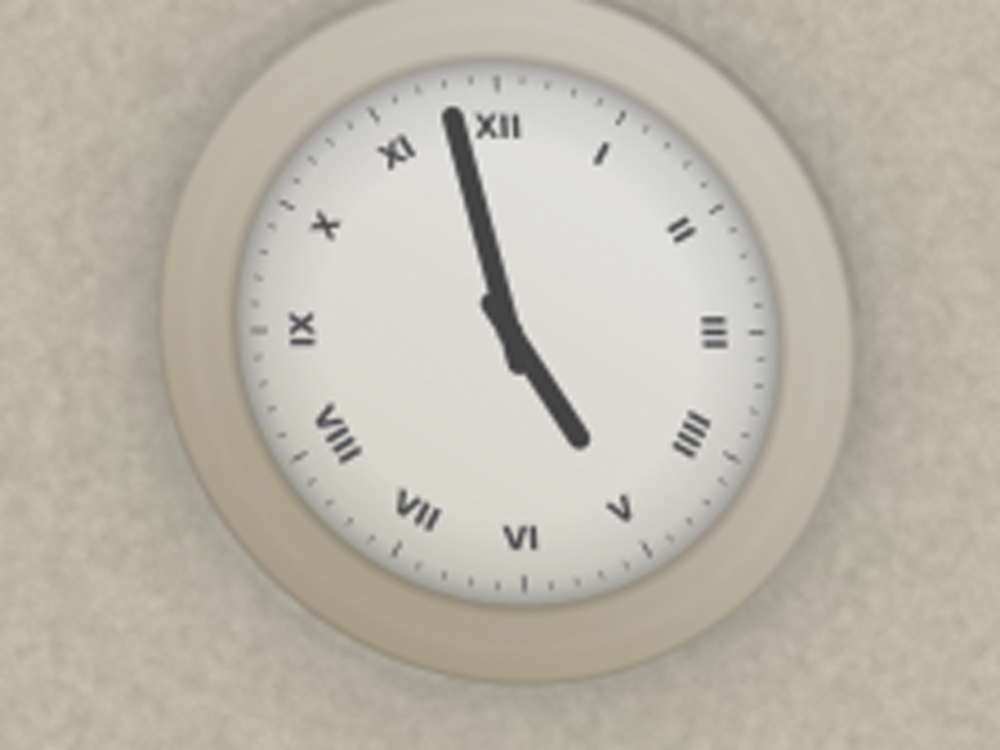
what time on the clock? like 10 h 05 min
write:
4 h 58 min
